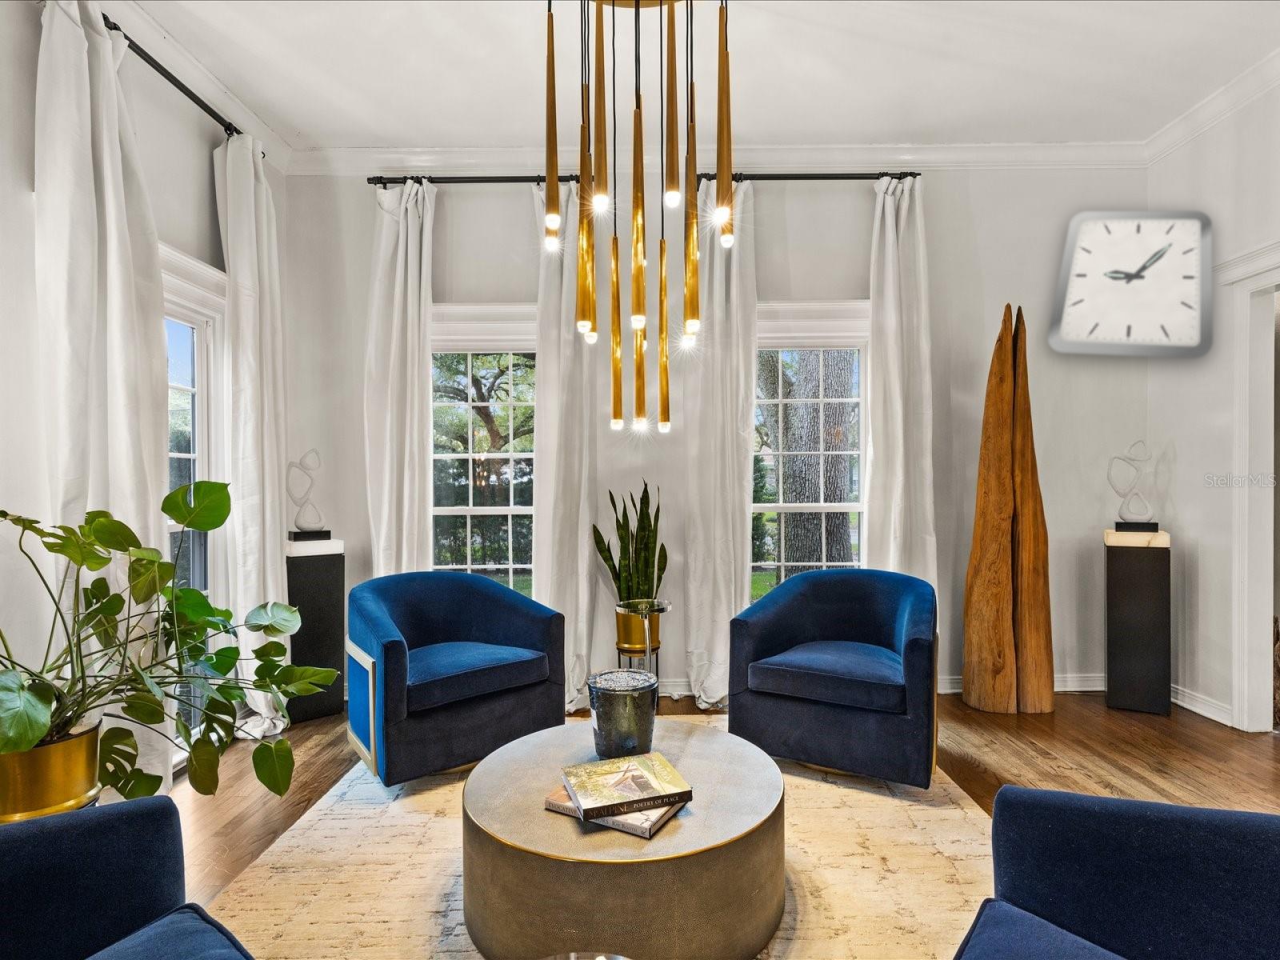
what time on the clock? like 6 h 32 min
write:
9 h 07 min
